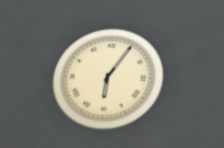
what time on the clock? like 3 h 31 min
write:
6 h 05 min
